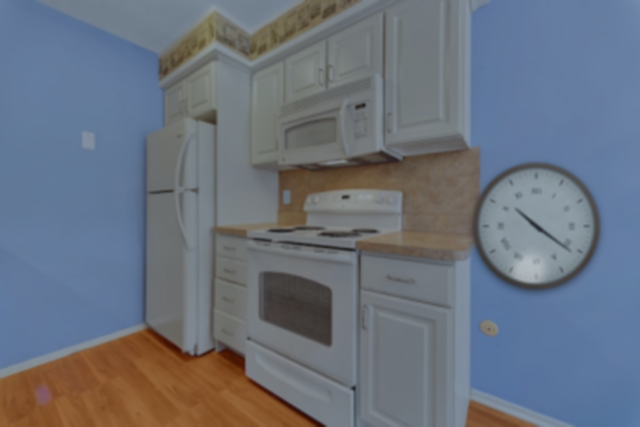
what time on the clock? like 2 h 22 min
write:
10 h 21 min
